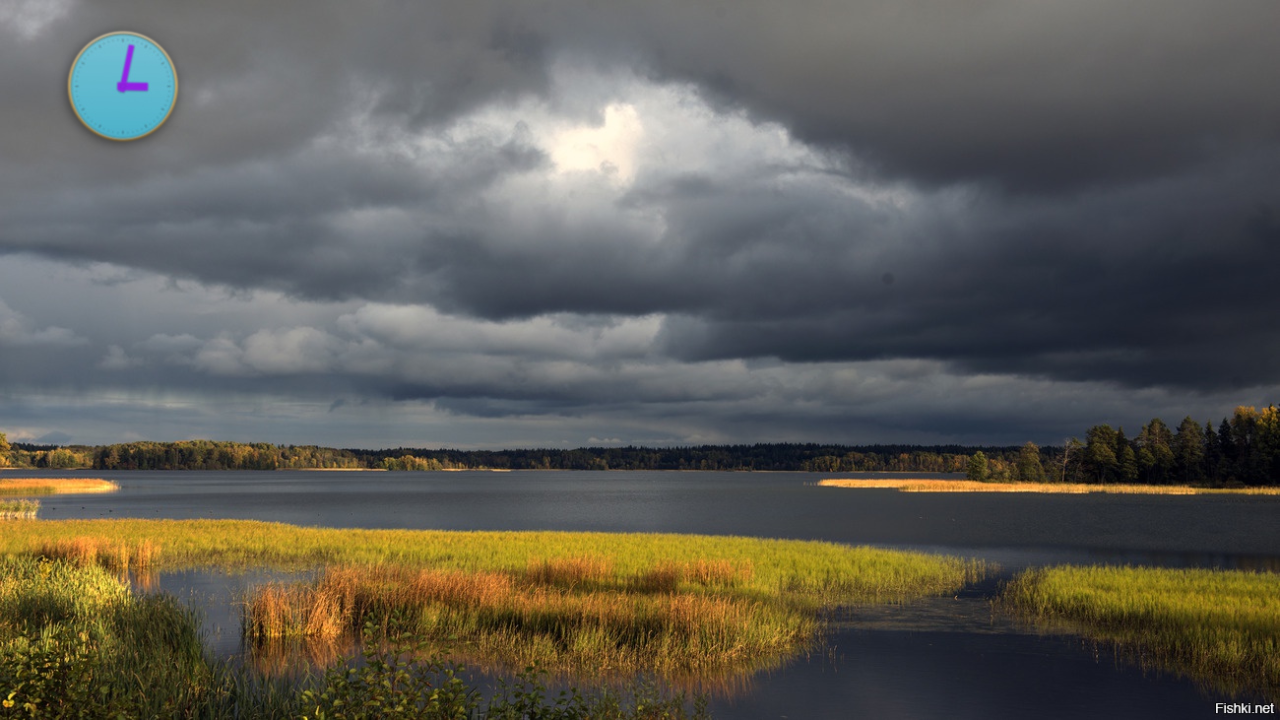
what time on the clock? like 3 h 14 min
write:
3 h 02 min
